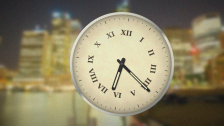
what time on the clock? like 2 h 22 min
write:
6 h 21 min
